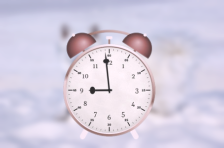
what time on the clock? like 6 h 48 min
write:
8 h 59 min
